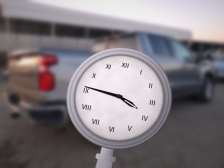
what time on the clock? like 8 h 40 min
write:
3 h 46 min
